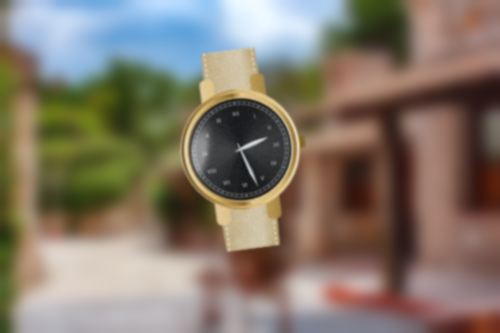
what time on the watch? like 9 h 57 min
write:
2 h 27 min
